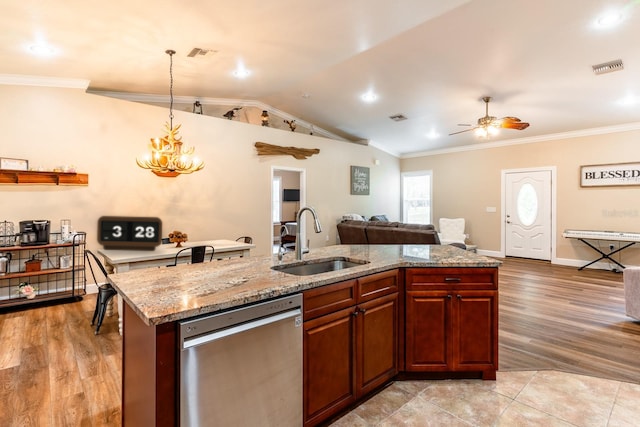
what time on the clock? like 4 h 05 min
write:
3 h 28 min
